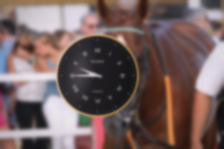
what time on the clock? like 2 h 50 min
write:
9 h 45 min
